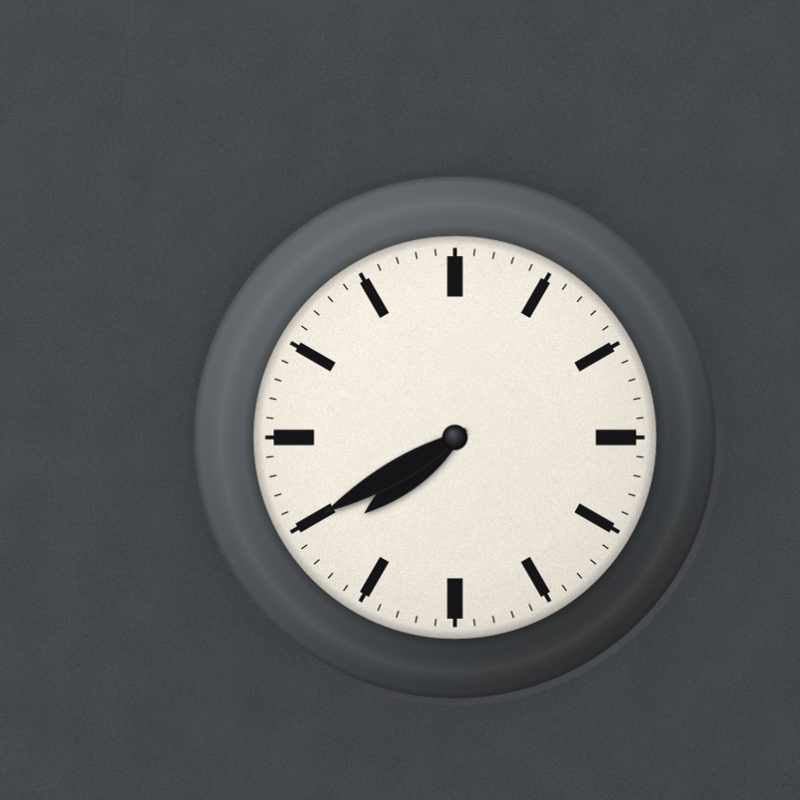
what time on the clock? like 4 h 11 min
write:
7 h 40 min
